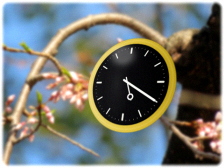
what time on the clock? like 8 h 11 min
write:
5 h 20 min
